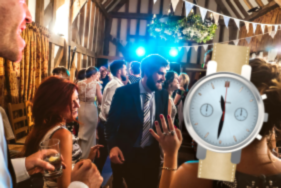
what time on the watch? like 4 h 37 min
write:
11 h 31 min
